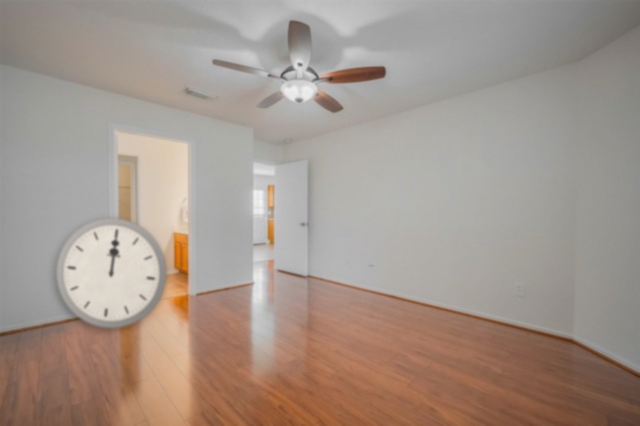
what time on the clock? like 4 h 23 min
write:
12 h 00 min
